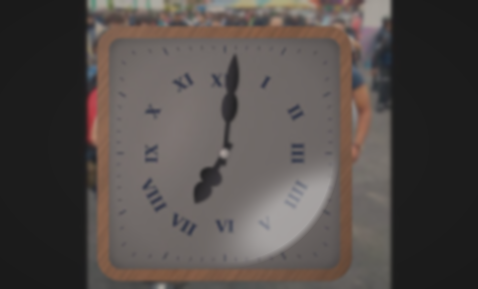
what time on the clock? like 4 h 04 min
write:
7 h 01 min
